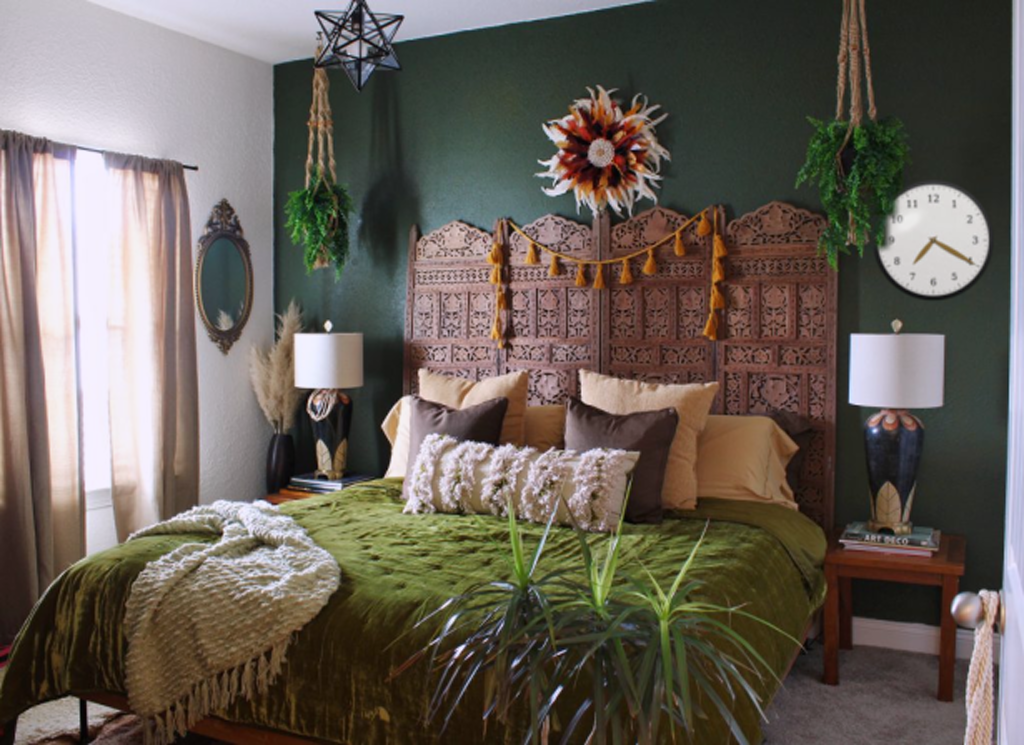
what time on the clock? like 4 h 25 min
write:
7 h 20 min
